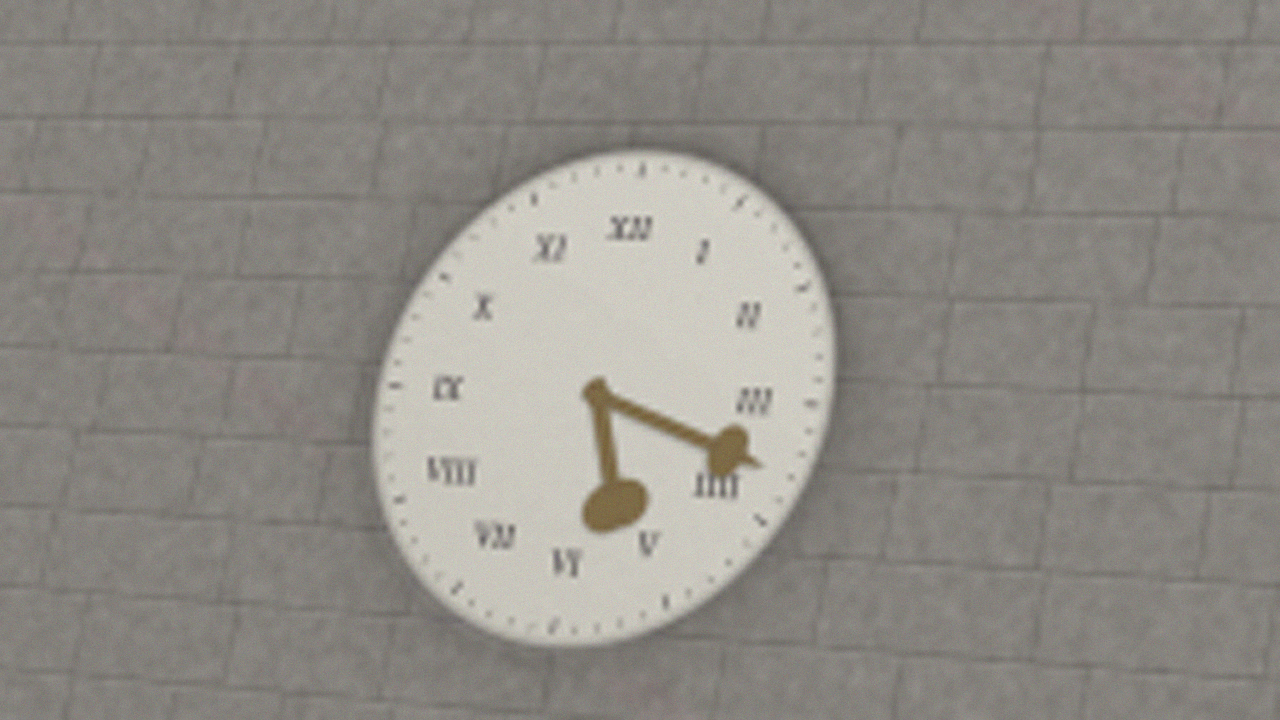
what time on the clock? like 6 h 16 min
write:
5 h 18 min
